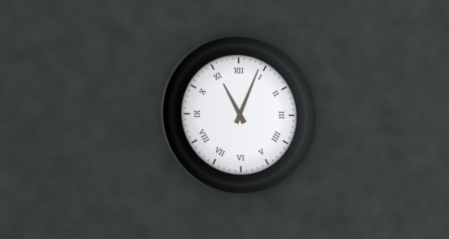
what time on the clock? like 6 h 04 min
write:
11 h 04 min
